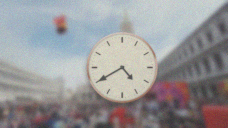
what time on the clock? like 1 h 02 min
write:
4 h 40 min
